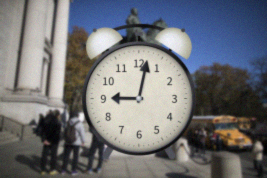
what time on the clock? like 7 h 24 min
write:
9 h 02 min
